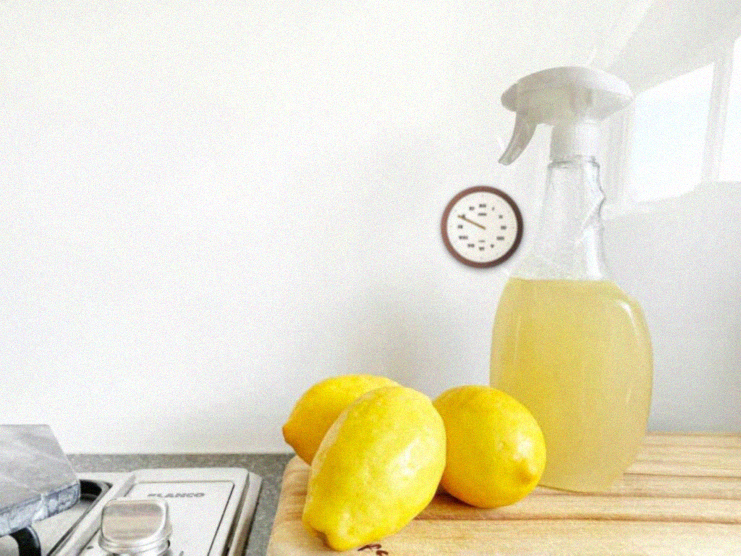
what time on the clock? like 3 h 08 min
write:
9 h 49 min
